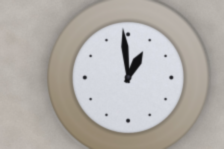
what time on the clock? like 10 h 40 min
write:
12 h 59 min
